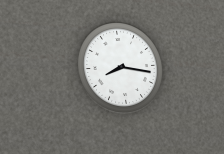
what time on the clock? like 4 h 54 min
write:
8 h 17 min
